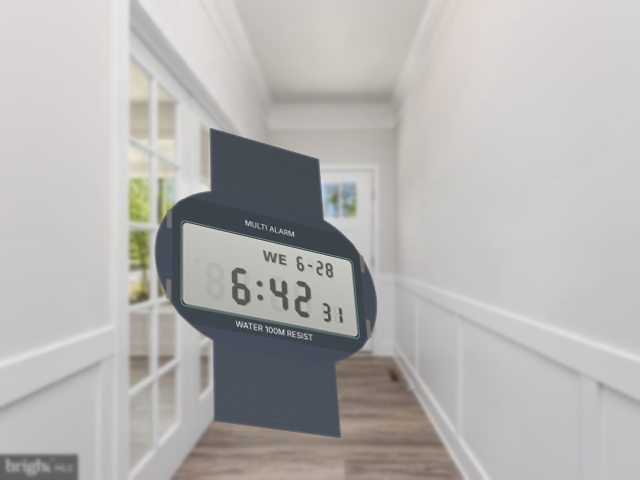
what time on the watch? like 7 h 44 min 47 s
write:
6 h 42 min 31 s
